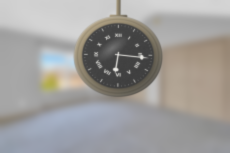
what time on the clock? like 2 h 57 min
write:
6 h 16 min
